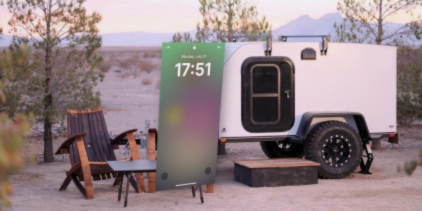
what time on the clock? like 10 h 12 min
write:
17 h 51 min
